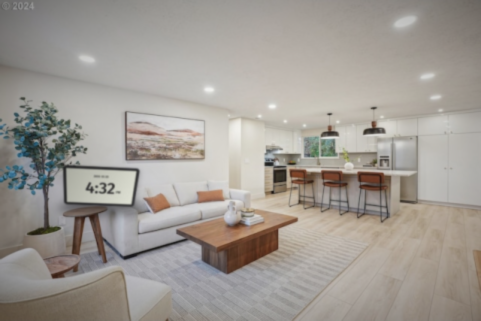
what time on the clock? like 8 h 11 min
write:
4 h 32 min
